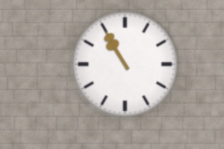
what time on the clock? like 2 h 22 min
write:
10 h 55 min
